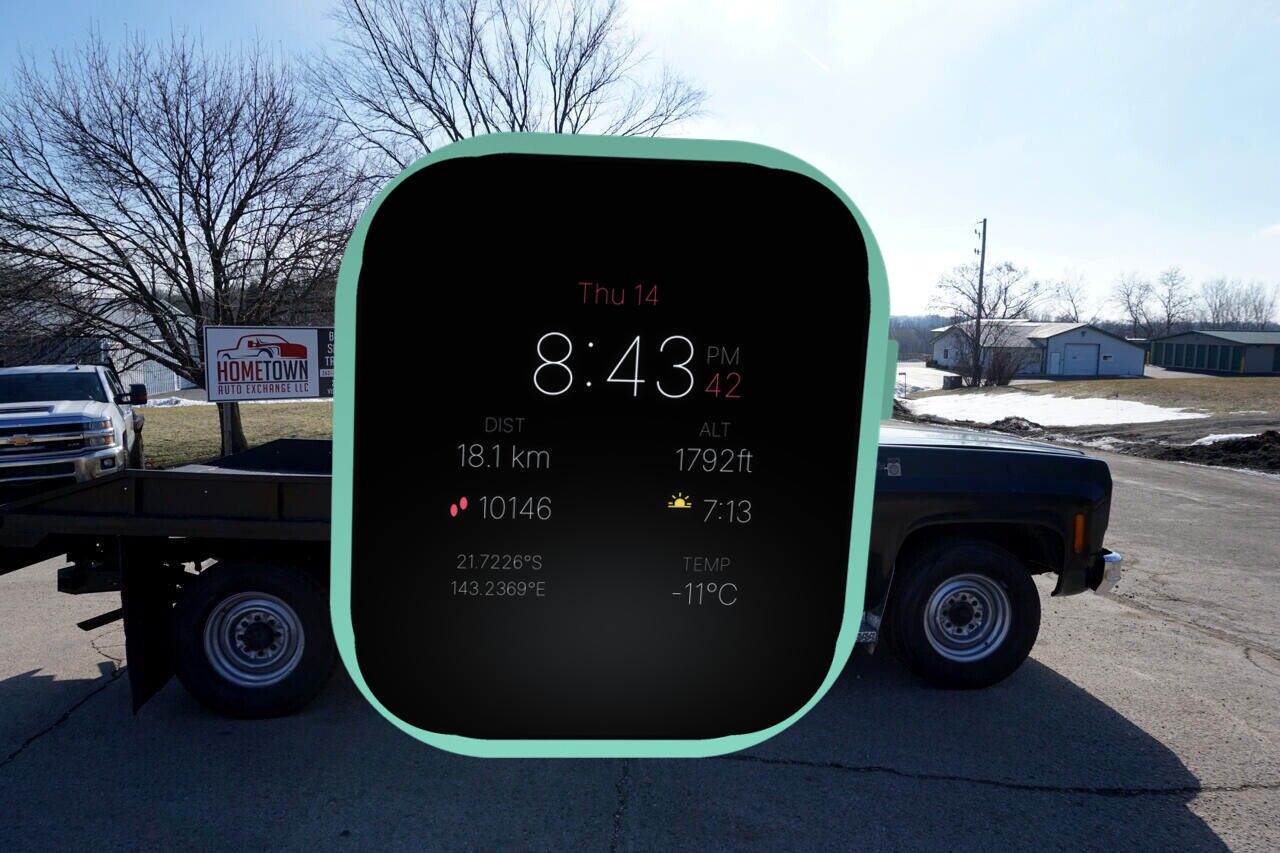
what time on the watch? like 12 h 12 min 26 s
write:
8 h 43 min 42 s
